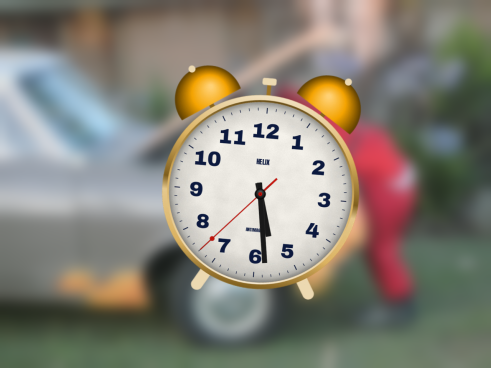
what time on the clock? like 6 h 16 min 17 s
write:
5 h 28 min 37 s
